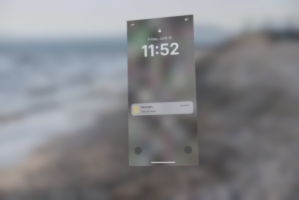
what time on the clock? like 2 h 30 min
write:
11 h 52 min
